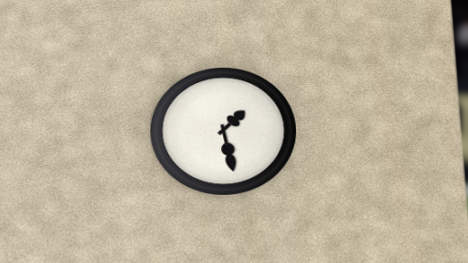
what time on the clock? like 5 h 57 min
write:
1 h 28 min
